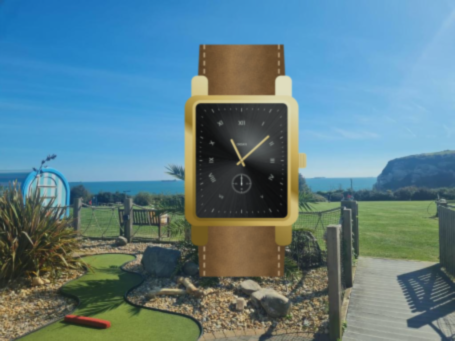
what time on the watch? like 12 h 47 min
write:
11 h 08 min
